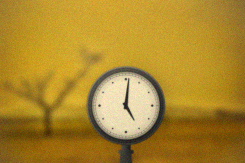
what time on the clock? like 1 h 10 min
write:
5 h 01 min
